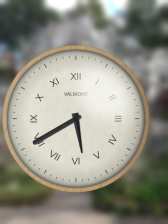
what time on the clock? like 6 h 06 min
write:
5 h 40 min
